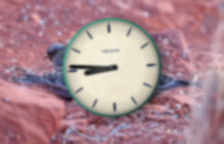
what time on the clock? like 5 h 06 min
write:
8 h 46 min
